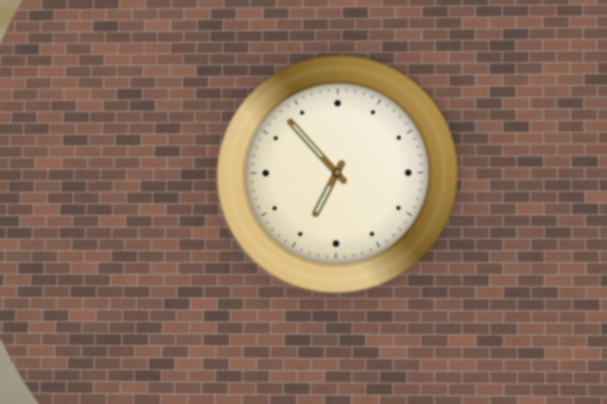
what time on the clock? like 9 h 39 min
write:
6 h 53 min
